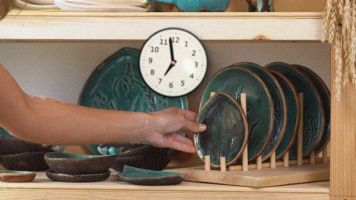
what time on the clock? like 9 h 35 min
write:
6 h 58 min
